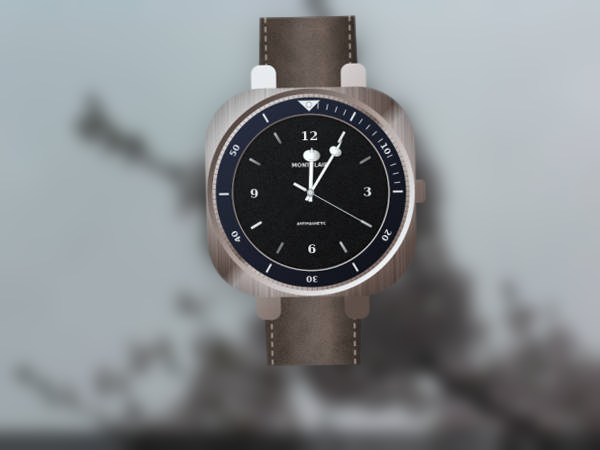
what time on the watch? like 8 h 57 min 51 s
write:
12 h 05 min 20 s
